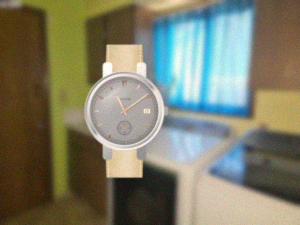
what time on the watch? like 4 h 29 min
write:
11 h 09 min
